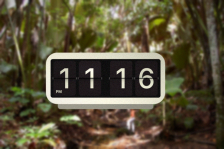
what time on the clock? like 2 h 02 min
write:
11 h 16 min
